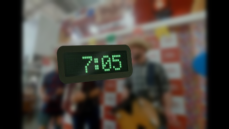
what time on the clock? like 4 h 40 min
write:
7 h 05 min
